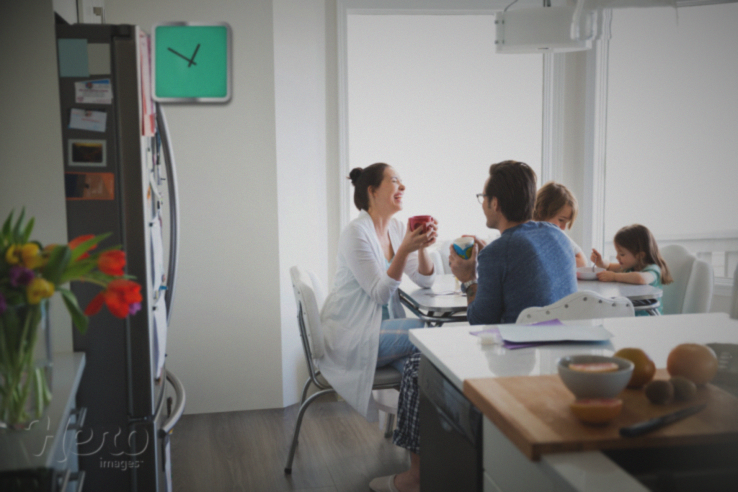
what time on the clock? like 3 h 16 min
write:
12 h 50 min
